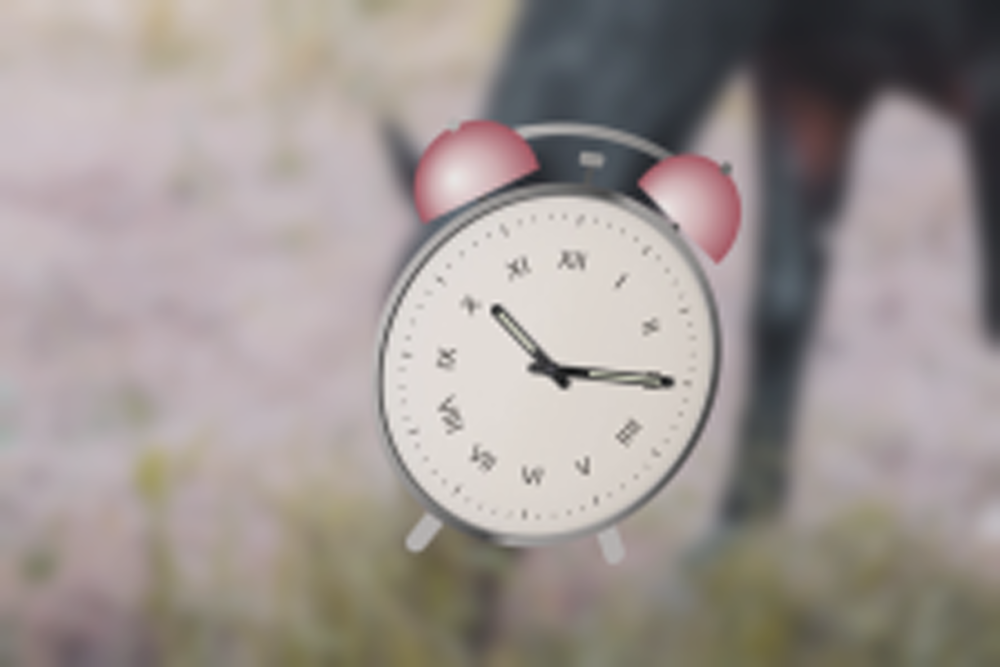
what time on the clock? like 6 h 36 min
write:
10 h 15 min
